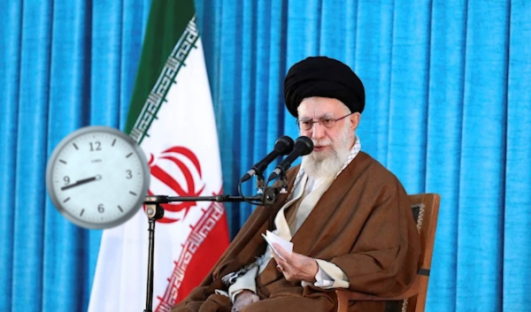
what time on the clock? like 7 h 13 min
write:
8 h 43 min
